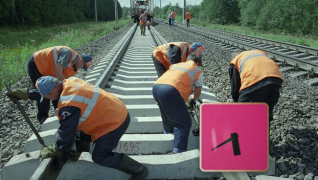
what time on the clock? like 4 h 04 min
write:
5 h 40 min
